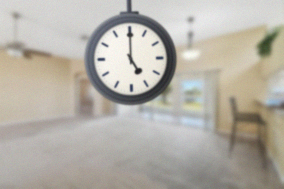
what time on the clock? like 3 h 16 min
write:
5 h 00 min
